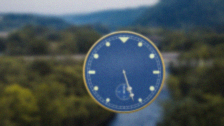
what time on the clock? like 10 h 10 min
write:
5 h 27 min
